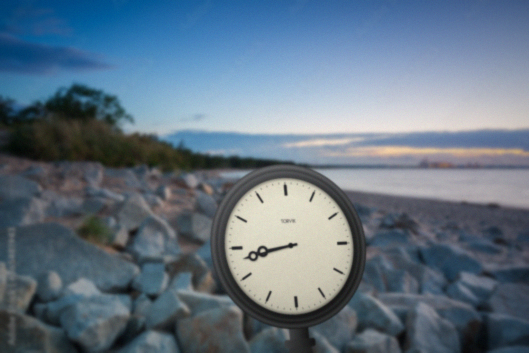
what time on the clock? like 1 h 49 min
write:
8 h 43 min
